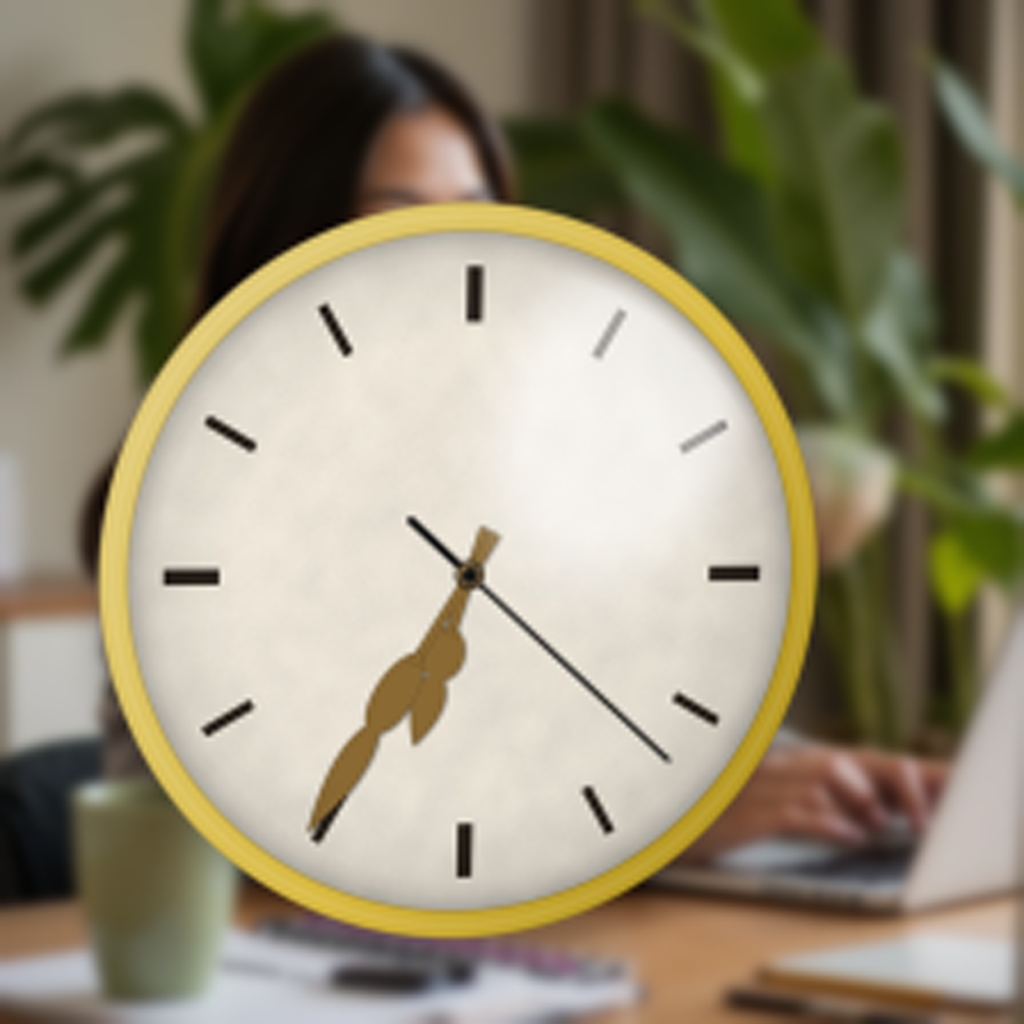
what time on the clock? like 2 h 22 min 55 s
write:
6 h 35 min 22 s
